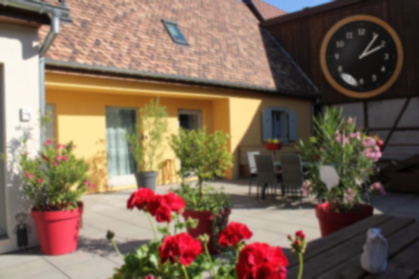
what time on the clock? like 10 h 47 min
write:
2 h 06 min
